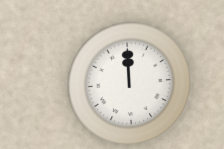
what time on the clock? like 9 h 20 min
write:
12 h 00 min
